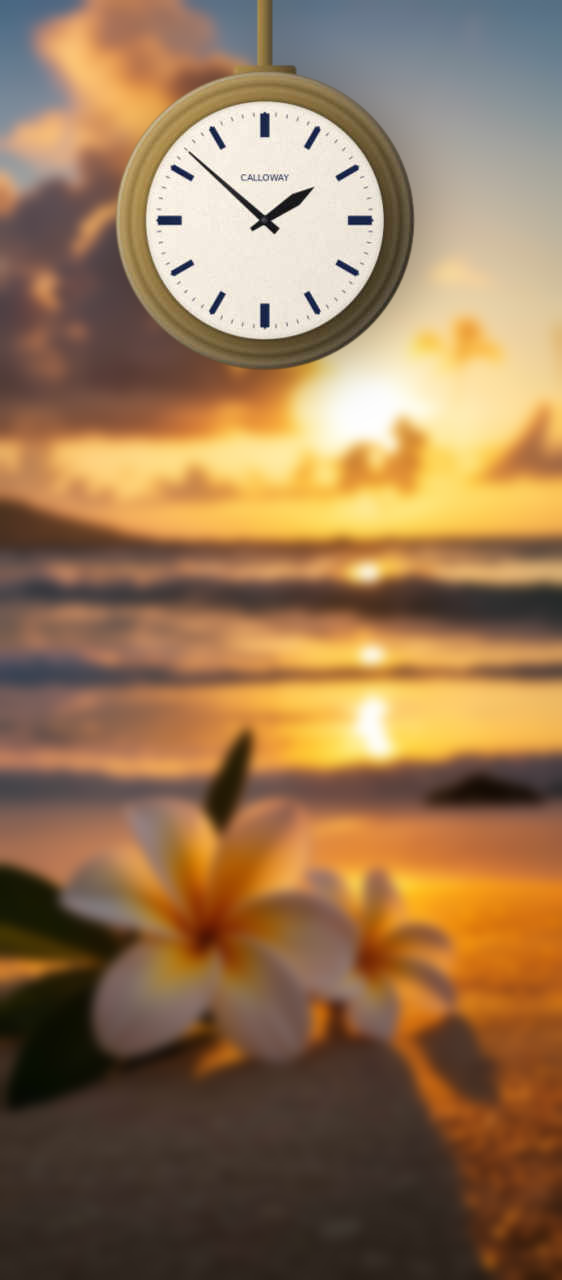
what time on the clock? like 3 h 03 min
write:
1 h 52 min
